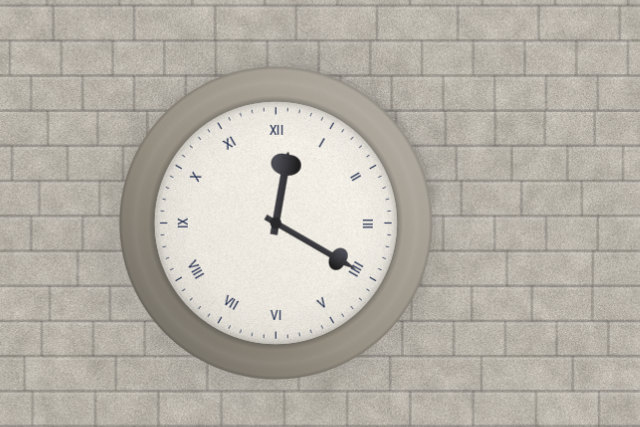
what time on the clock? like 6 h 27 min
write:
12 h 20 min
